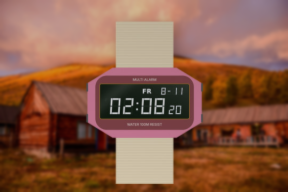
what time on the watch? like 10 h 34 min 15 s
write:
2 h 08 min 20 s
